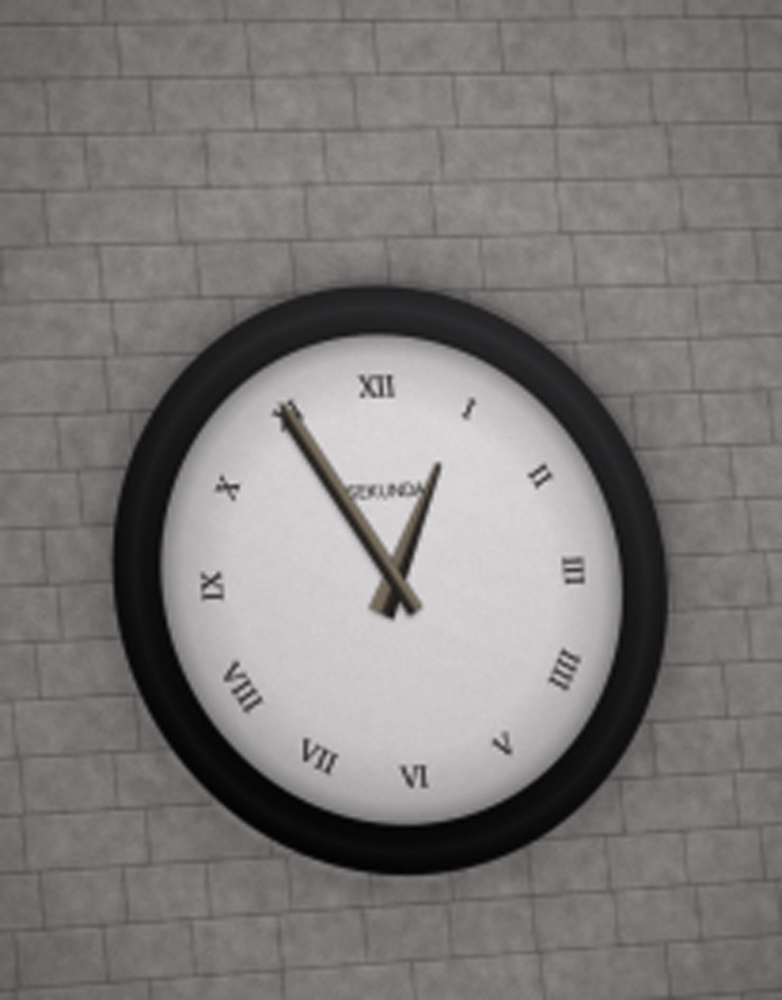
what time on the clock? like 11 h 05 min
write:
12 h 55 min
